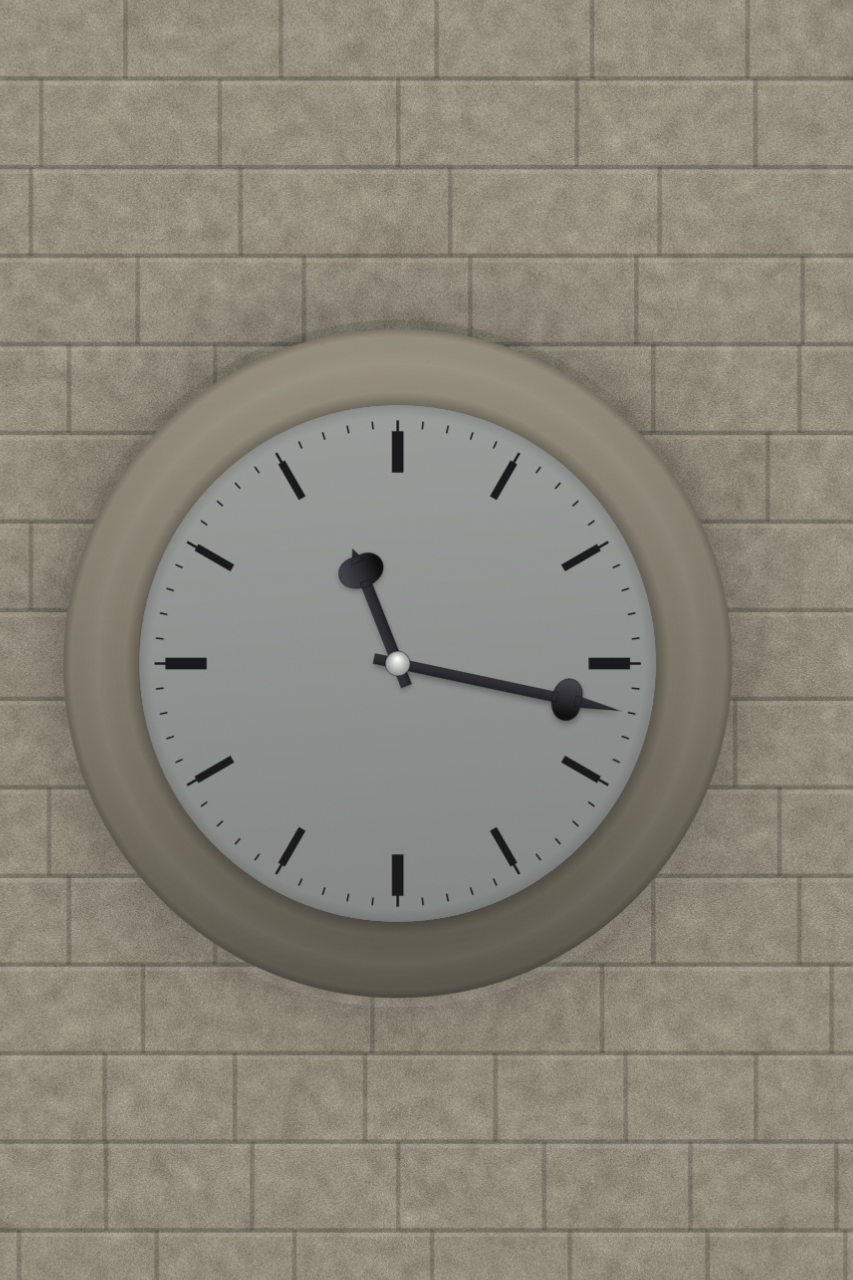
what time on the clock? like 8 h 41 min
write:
11 h 17 min
